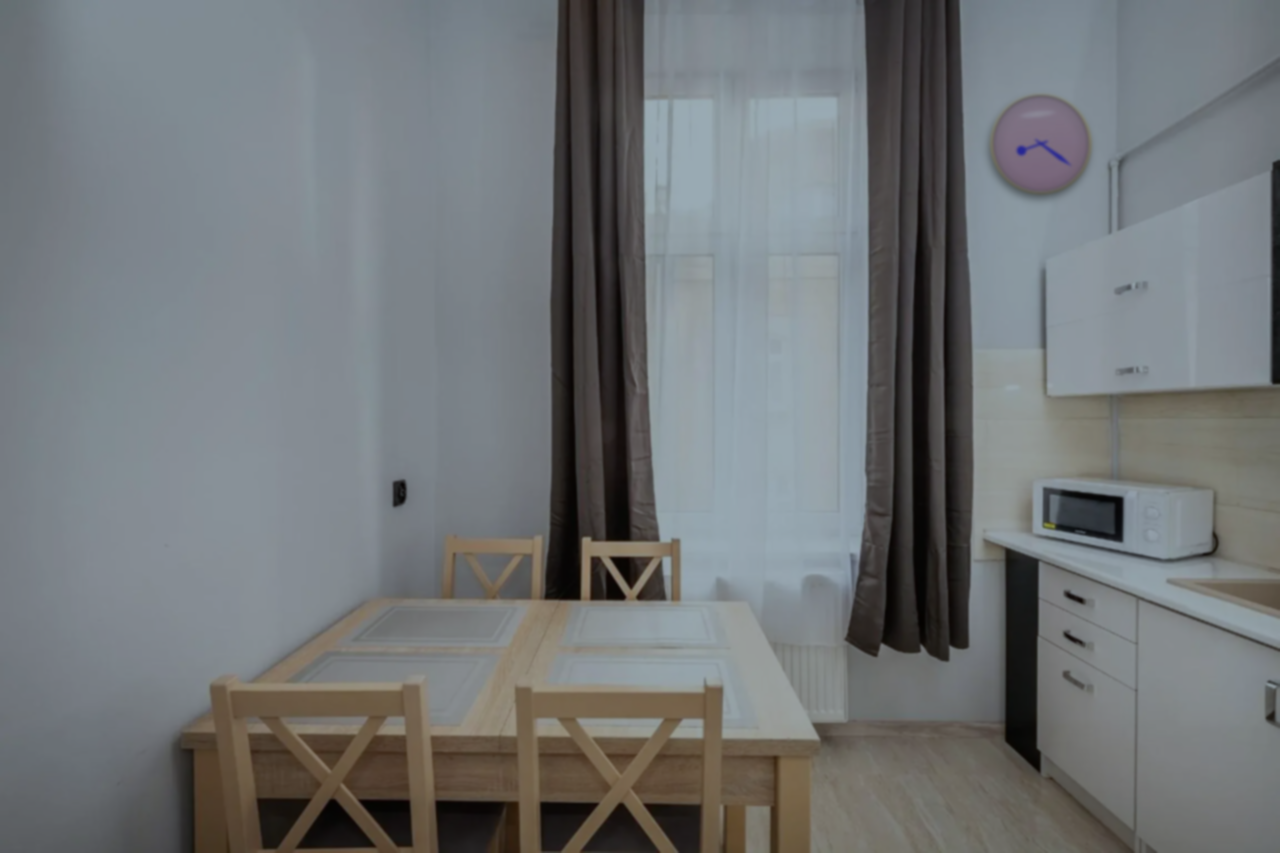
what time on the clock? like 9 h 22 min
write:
8 h 21 min
